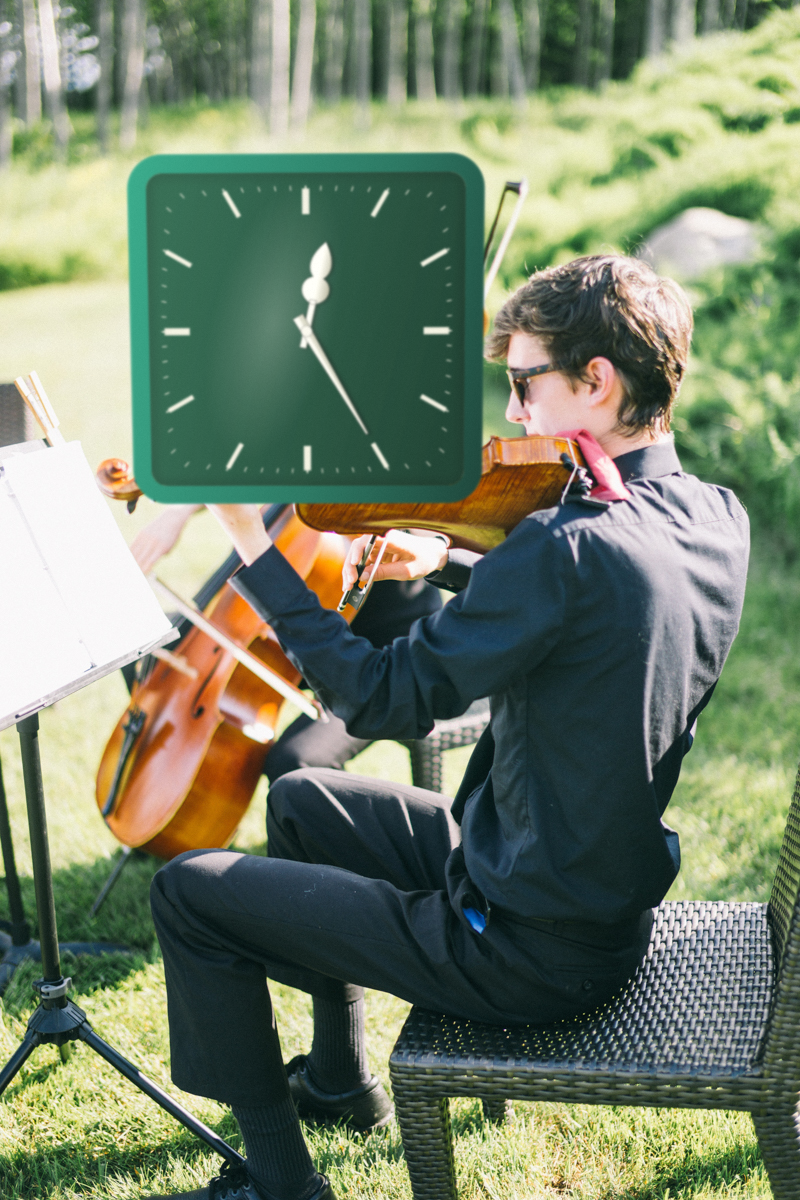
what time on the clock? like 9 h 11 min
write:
12 h 25 min
